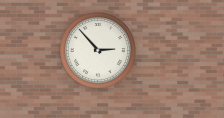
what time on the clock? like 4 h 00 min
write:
2 h 53 min
